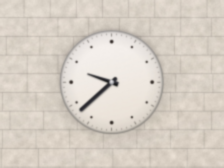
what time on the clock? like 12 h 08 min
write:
9 h 38 min
